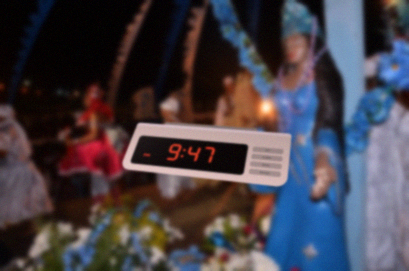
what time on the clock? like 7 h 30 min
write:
9 h 47 min
